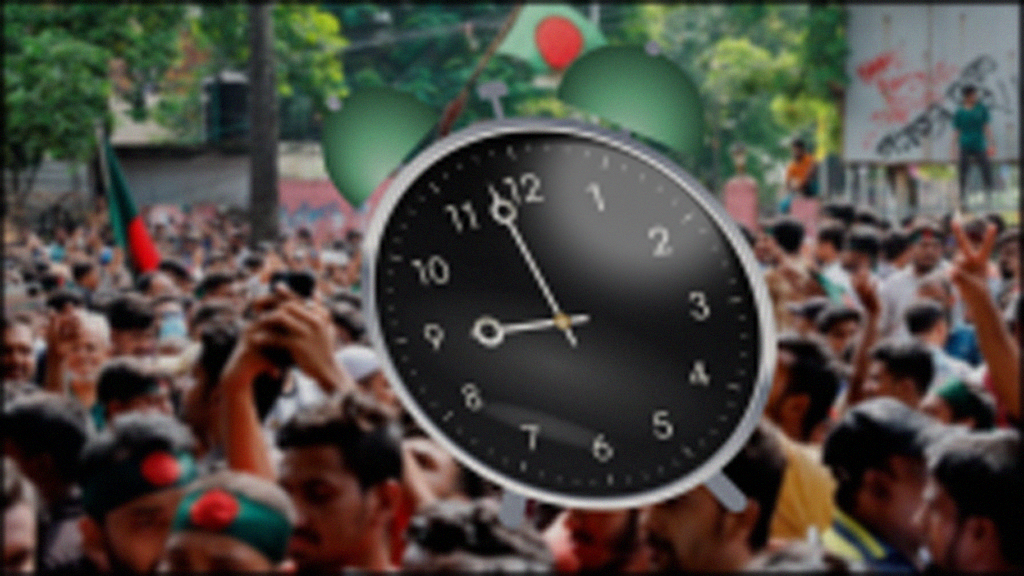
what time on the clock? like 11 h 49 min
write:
8 h 58 min
